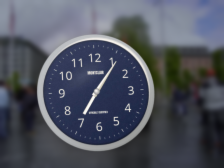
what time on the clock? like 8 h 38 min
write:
7 h 06 min
